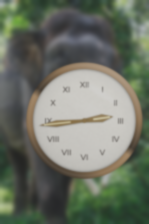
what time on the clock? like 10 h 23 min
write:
2 h 44 min
